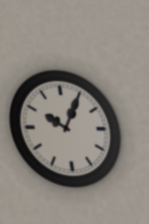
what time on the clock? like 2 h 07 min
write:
10 h 05 min
